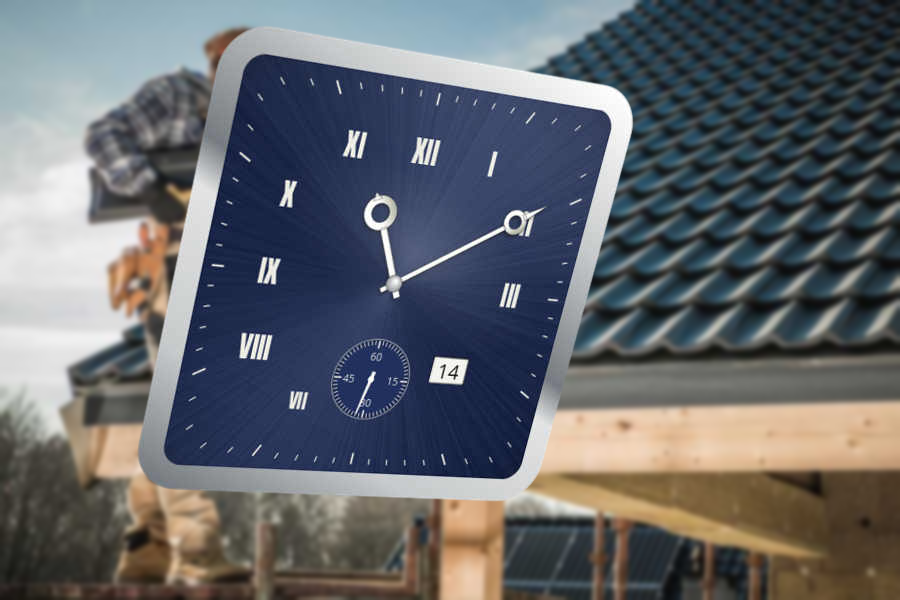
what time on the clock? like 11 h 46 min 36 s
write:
11 h 09 min 32 s
